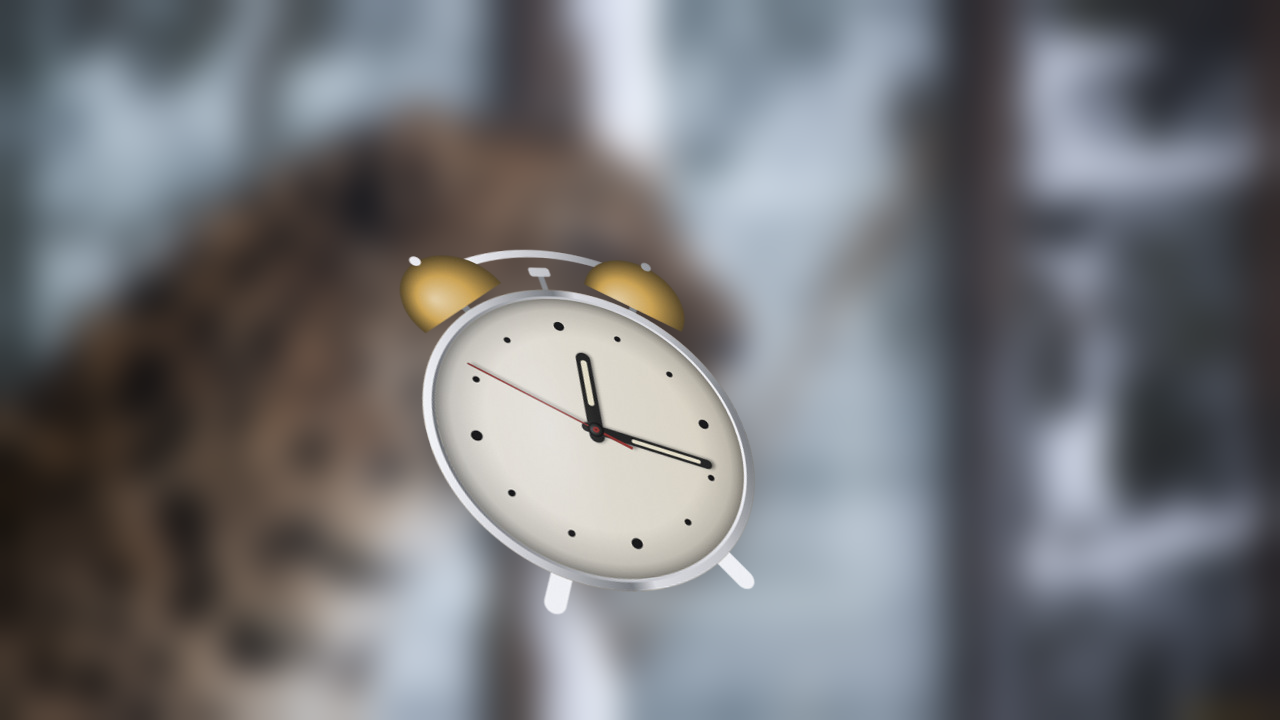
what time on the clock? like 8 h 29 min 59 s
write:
12 h 18 min 51 s
